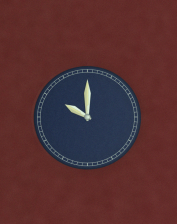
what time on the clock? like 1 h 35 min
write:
10 h 00 min
